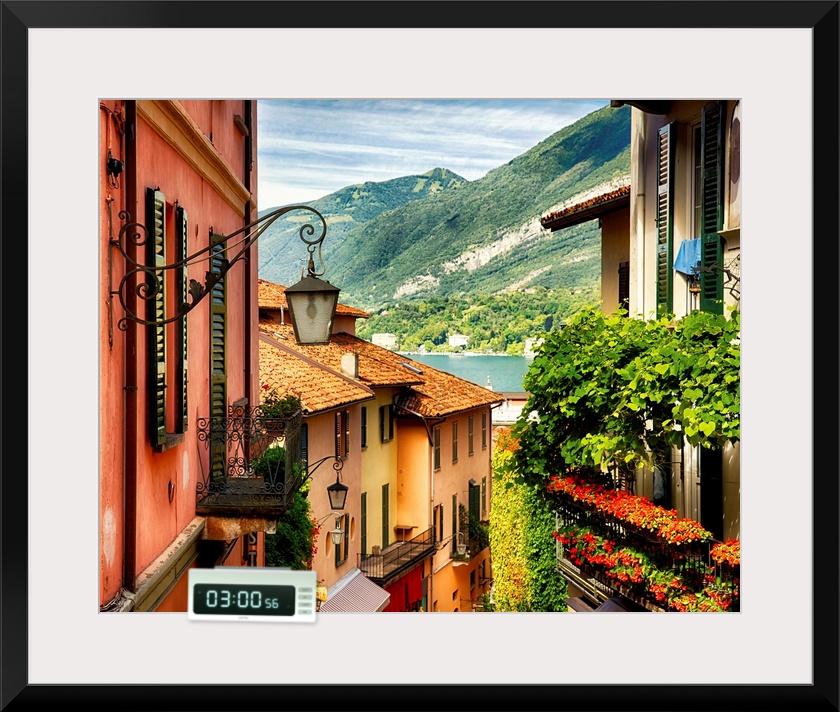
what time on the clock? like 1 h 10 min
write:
3 h 00 min
